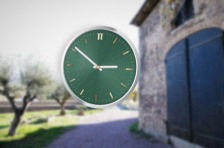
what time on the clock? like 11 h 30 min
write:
2 h 51 min
